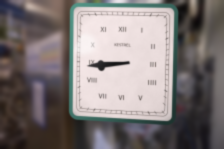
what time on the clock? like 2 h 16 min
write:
8 h 44 min
